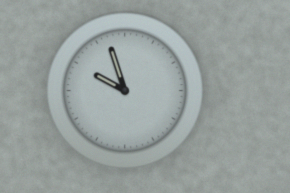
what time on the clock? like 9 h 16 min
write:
9 h 57 min
